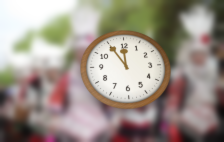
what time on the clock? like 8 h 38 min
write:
11 h 55 min
